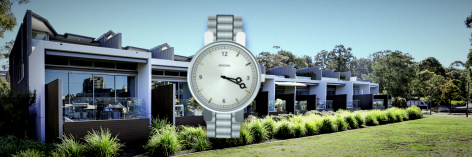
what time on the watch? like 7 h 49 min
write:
3 h 19 min
